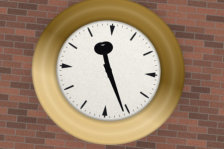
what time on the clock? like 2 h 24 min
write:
11 h 26 min
